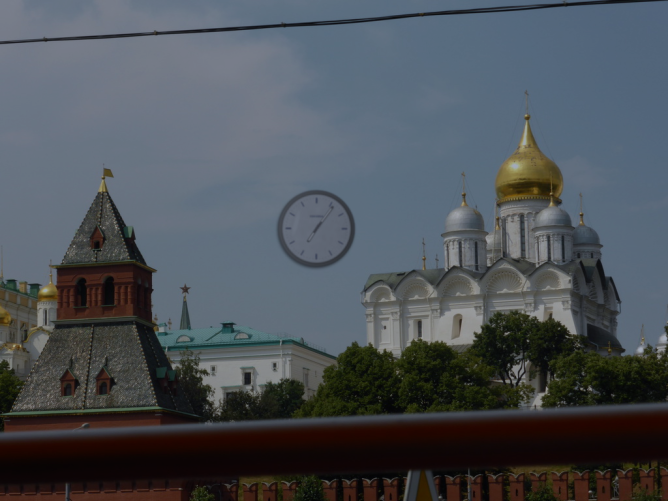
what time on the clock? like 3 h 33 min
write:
7 h 06 min
